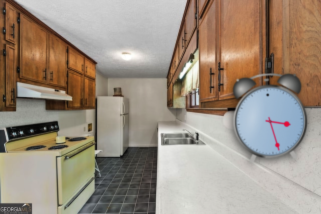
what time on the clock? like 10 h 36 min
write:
3 h 28 min
